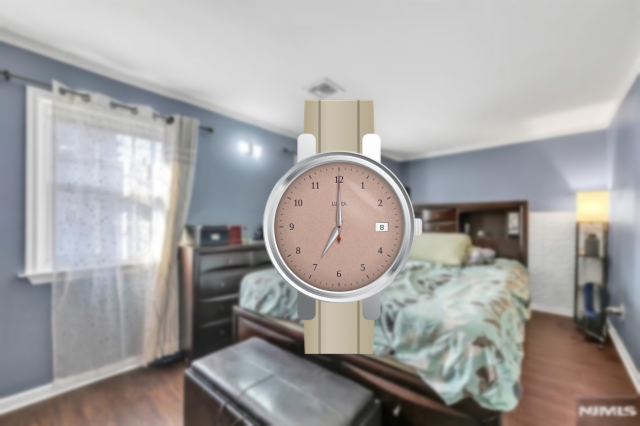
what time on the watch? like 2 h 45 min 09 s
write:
7 h 00 min 00 s
